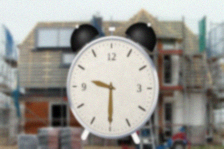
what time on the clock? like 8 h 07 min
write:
9 h 30 min
